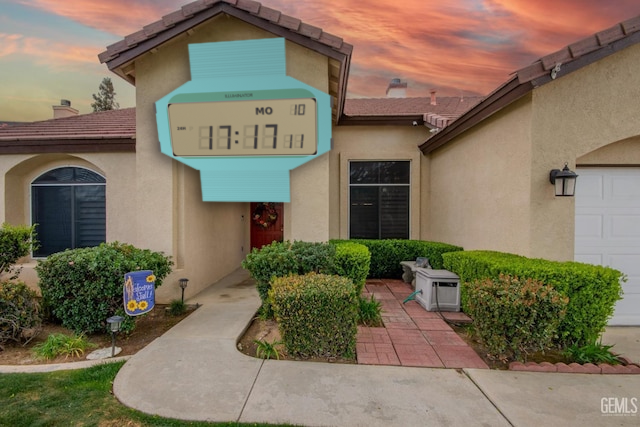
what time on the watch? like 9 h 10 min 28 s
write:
17 h 17 min 11 s
